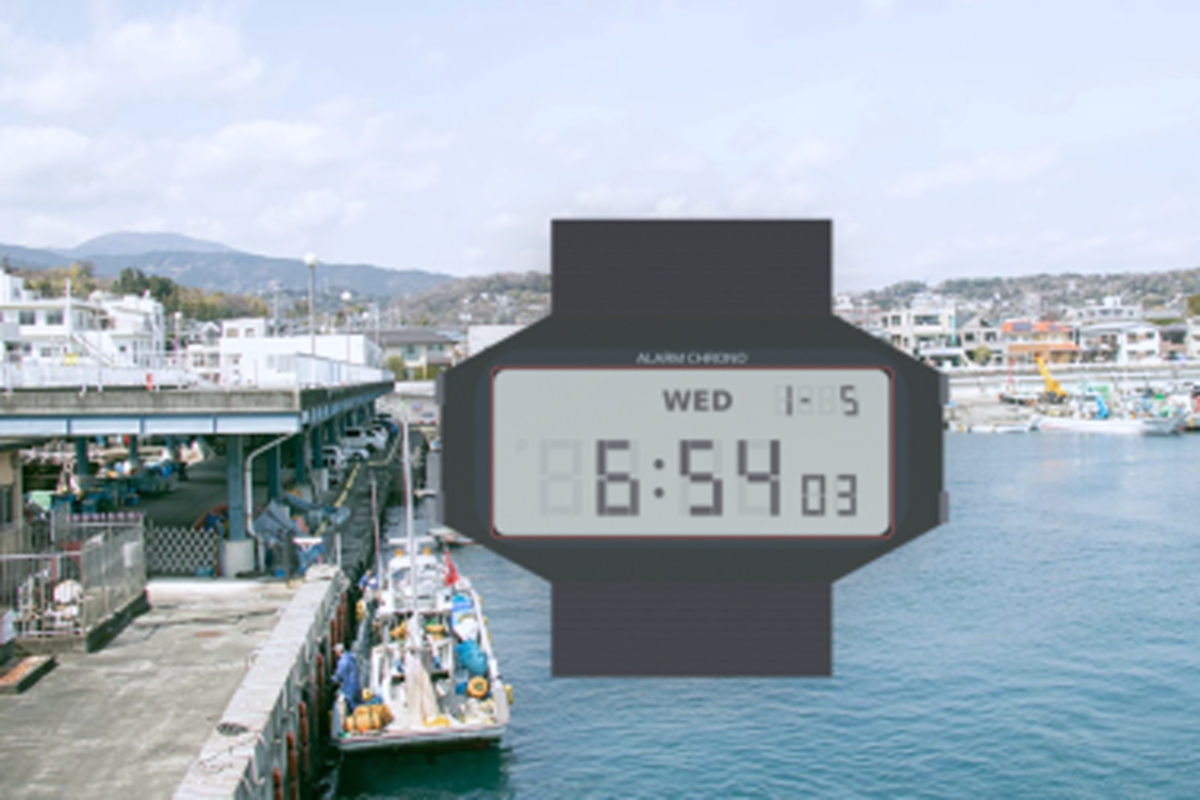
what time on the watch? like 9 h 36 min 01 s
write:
6 h 54 min 03 s
